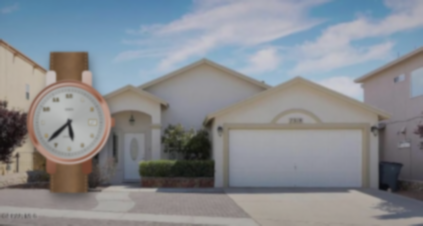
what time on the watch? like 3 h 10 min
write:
5 h 38 min
